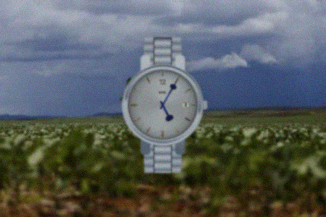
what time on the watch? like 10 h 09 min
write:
5 h 05 min
